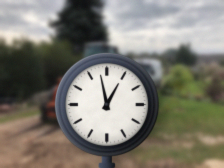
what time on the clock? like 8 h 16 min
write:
12 h 58 min
